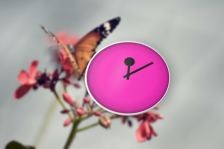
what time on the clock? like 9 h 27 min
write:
12 h 10 min
